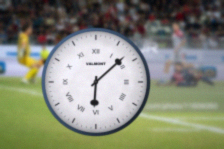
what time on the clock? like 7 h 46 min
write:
6 h 08 min
